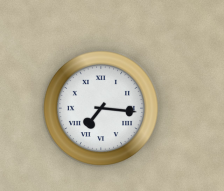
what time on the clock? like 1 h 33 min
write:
7 h 16 min
